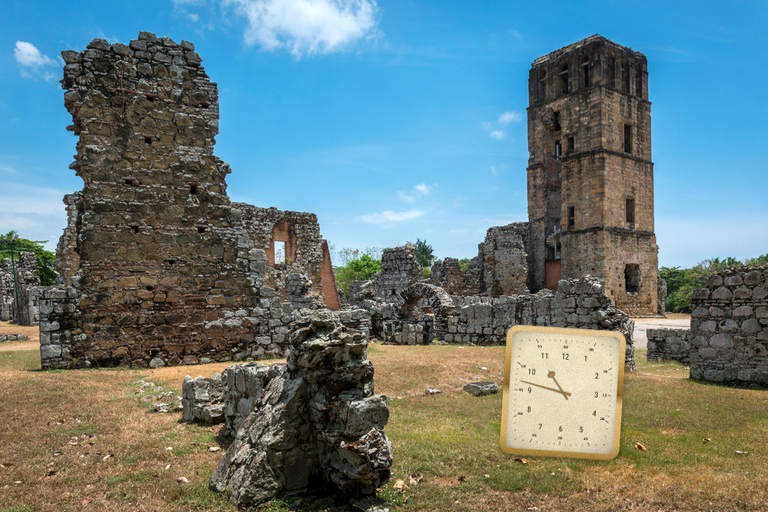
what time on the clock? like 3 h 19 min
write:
10 h 47 min
